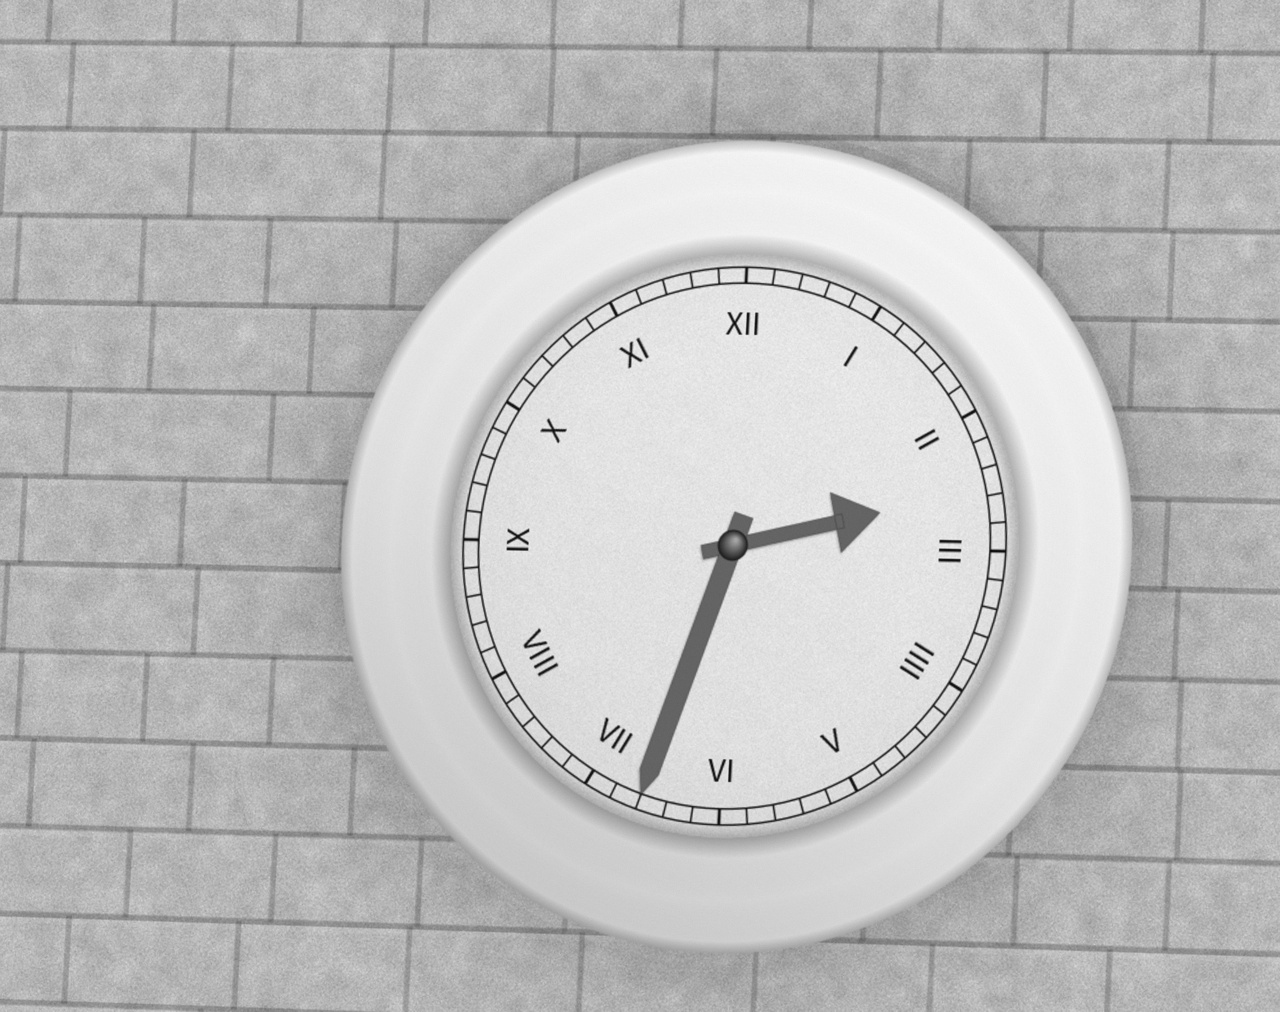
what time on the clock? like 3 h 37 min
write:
2 h 33 min
